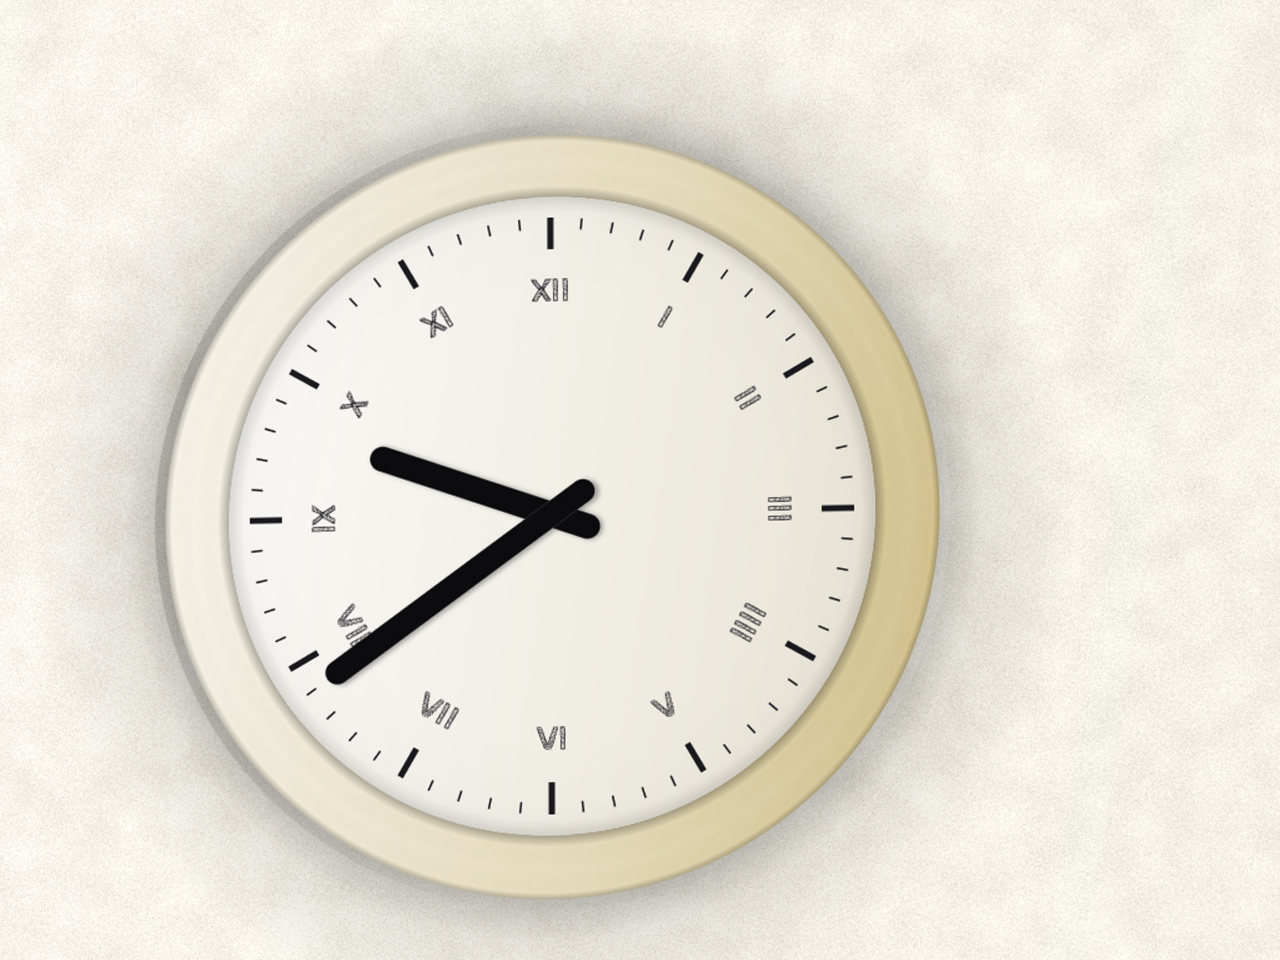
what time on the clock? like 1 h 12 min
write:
9 h 39 min
